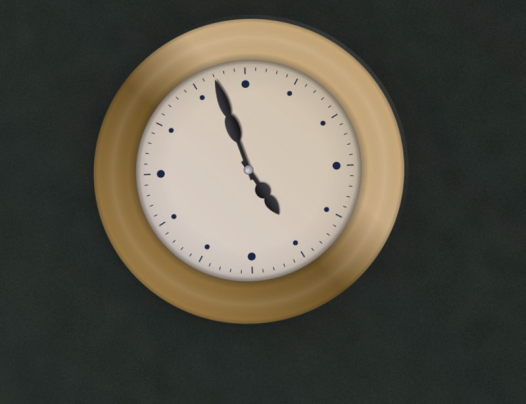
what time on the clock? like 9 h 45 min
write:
4 h 57 min
